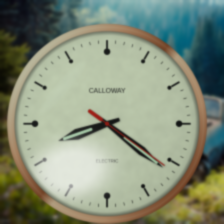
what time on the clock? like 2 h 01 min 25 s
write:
8 h 21 min 21 s
